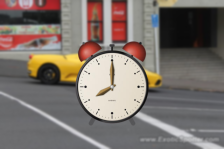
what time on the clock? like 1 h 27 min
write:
8 h 00 min
